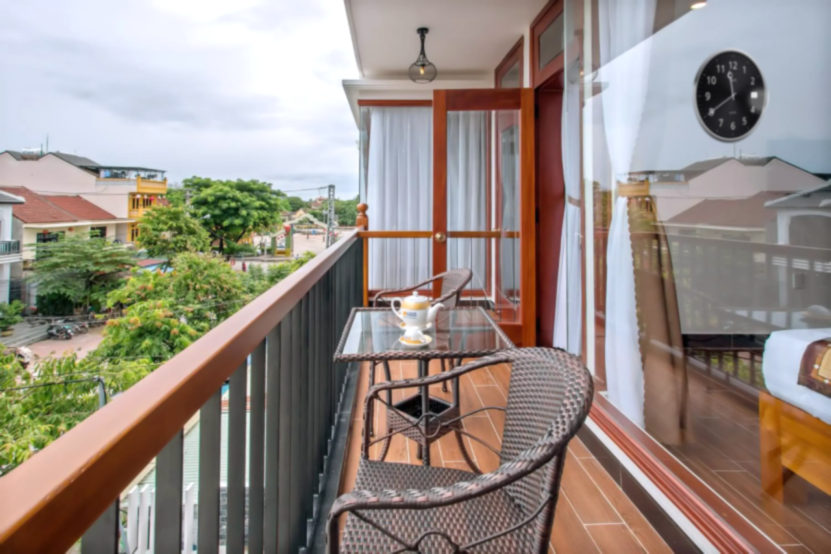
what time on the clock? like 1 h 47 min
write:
11 h 40 min
